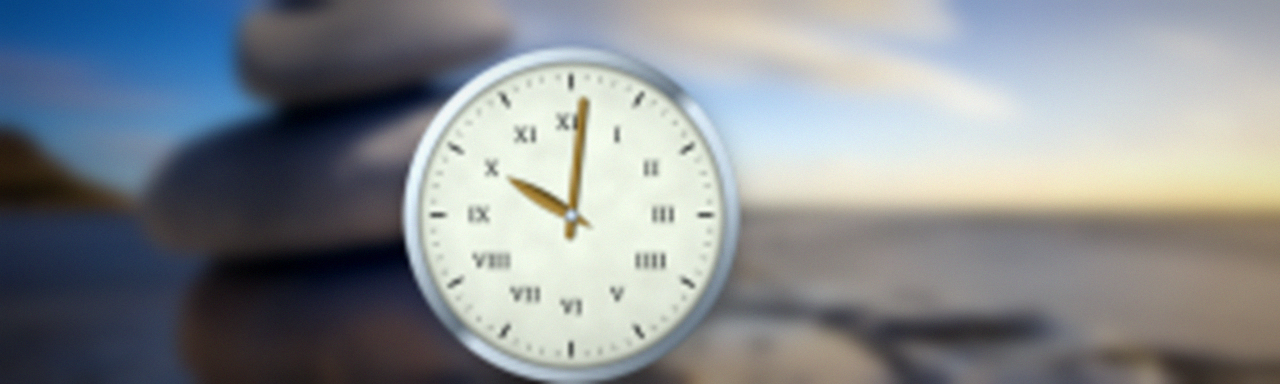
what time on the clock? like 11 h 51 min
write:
10 h 01 min
